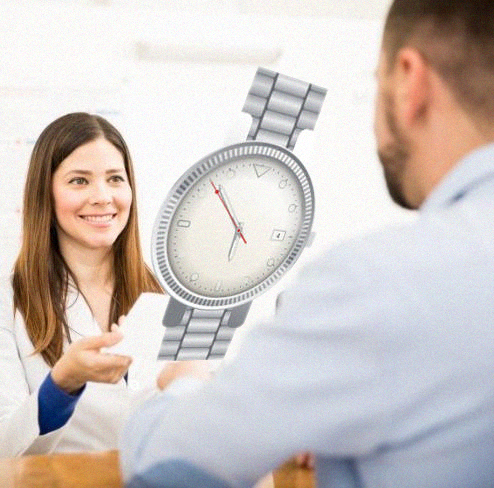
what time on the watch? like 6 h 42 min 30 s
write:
5 h 52 min 52 s
